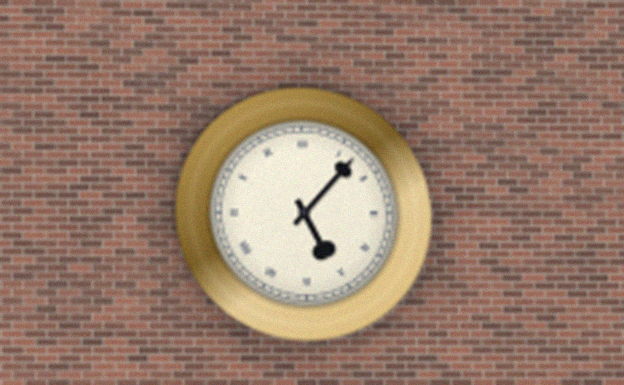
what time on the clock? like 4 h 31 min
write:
5 h 07 min
